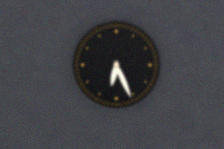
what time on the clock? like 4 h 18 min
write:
6 h 26 min
